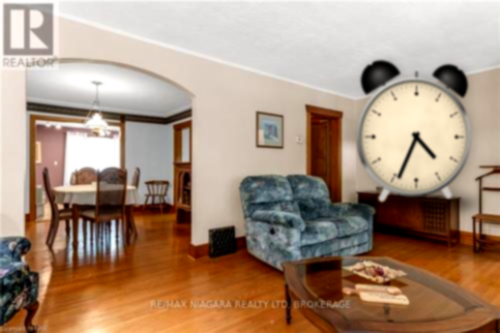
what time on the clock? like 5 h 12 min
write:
4 h 34 min
